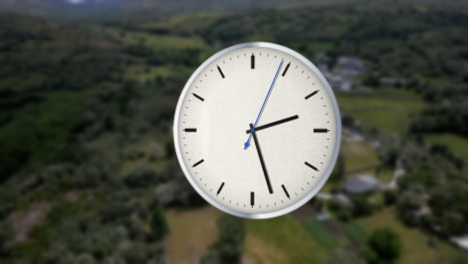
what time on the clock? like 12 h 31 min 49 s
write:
2 h 27 min 04 s
